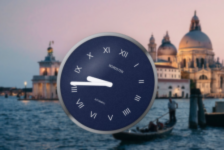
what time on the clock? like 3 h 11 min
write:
8 h 41 min
